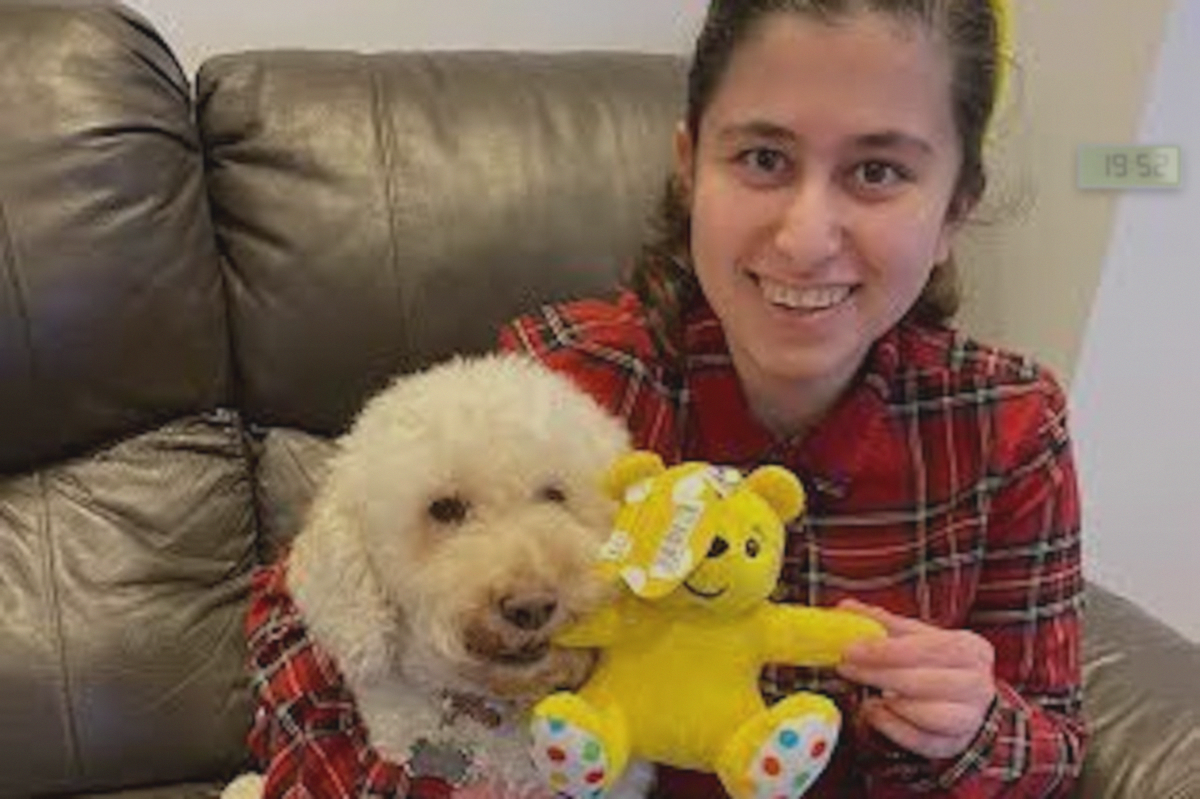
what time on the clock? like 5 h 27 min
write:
19 h 52 min
